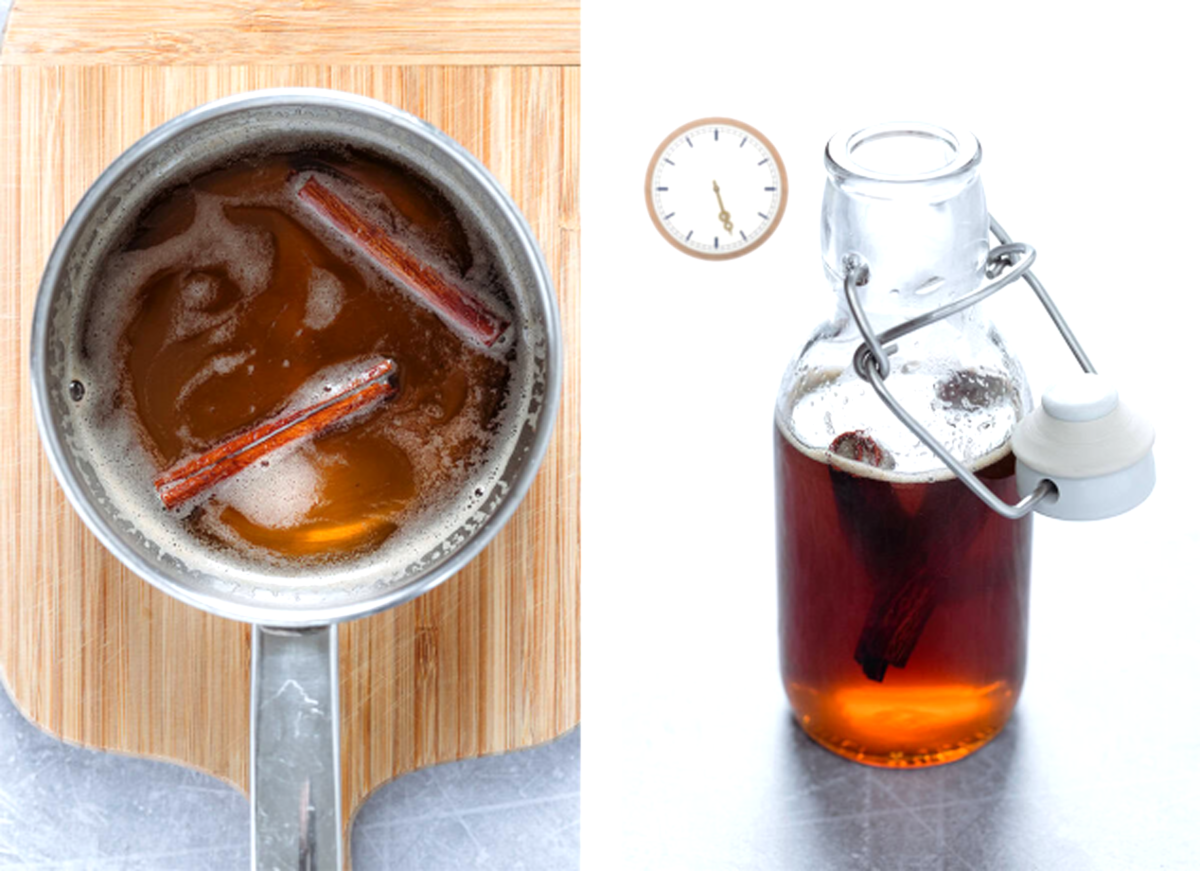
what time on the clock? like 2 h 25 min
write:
5 h 27 min
